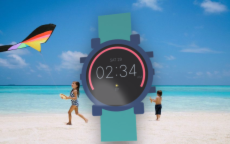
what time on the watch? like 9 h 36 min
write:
2 h 34 min
